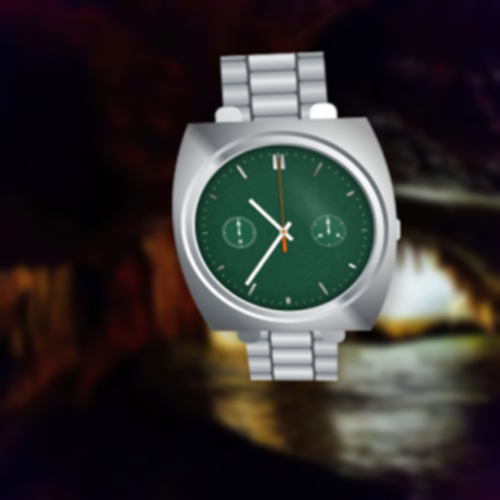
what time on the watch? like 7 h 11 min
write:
10 h 36 min
